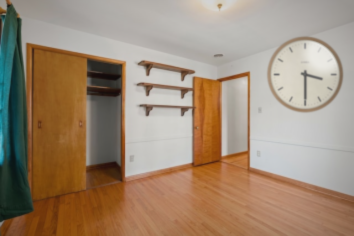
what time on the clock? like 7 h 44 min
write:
3 h 30 min
